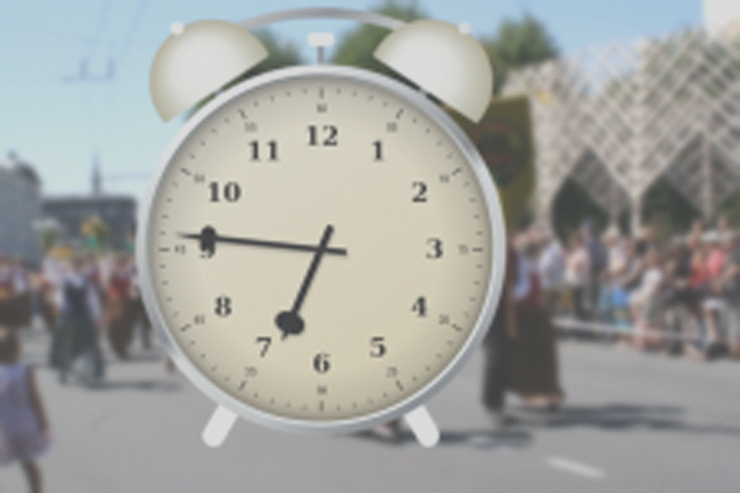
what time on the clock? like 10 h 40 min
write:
6 h 46 min
